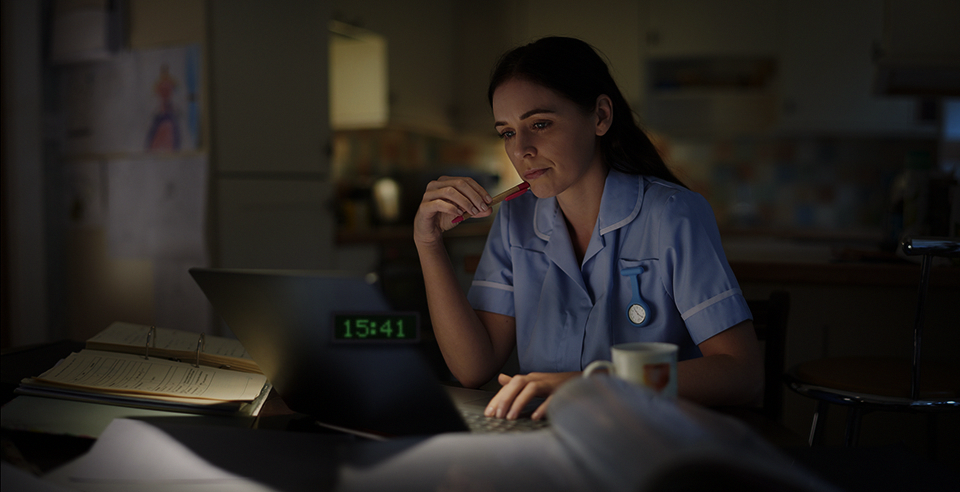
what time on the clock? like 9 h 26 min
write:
15 h 41 min
